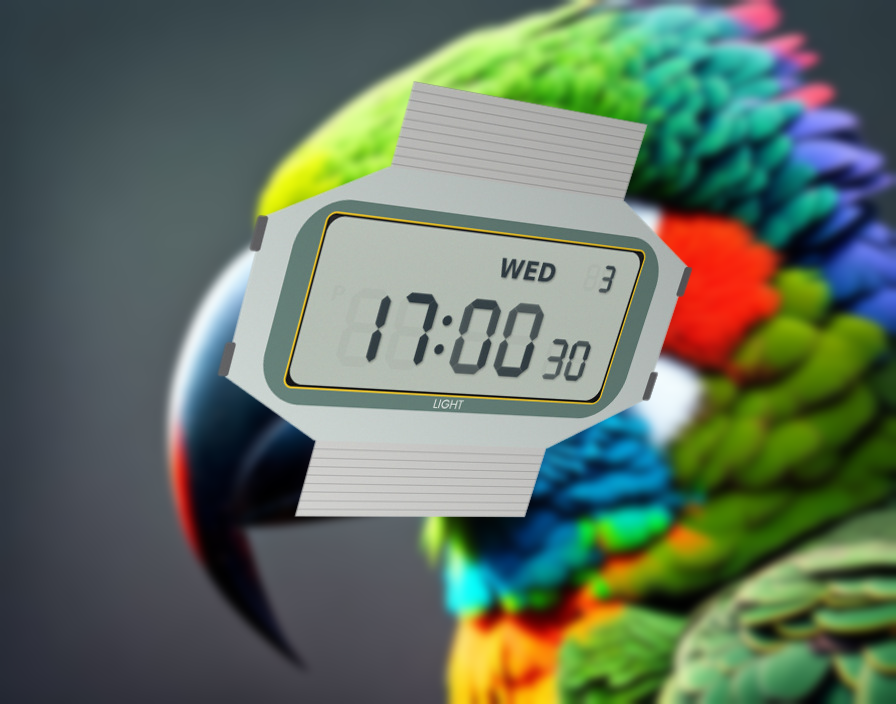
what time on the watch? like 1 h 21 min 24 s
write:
17 h 00 min 30 s
